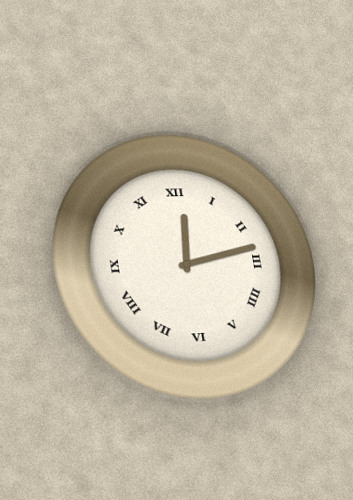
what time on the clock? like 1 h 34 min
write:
12 h 13 min
